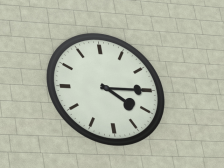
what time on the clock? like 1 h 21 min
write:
4 h 15 min
